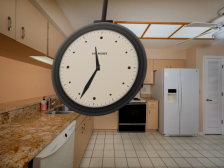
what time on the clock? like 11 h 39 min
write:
11 h 34 min
